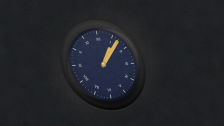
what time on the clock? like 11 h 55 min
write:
1 h 07 min
